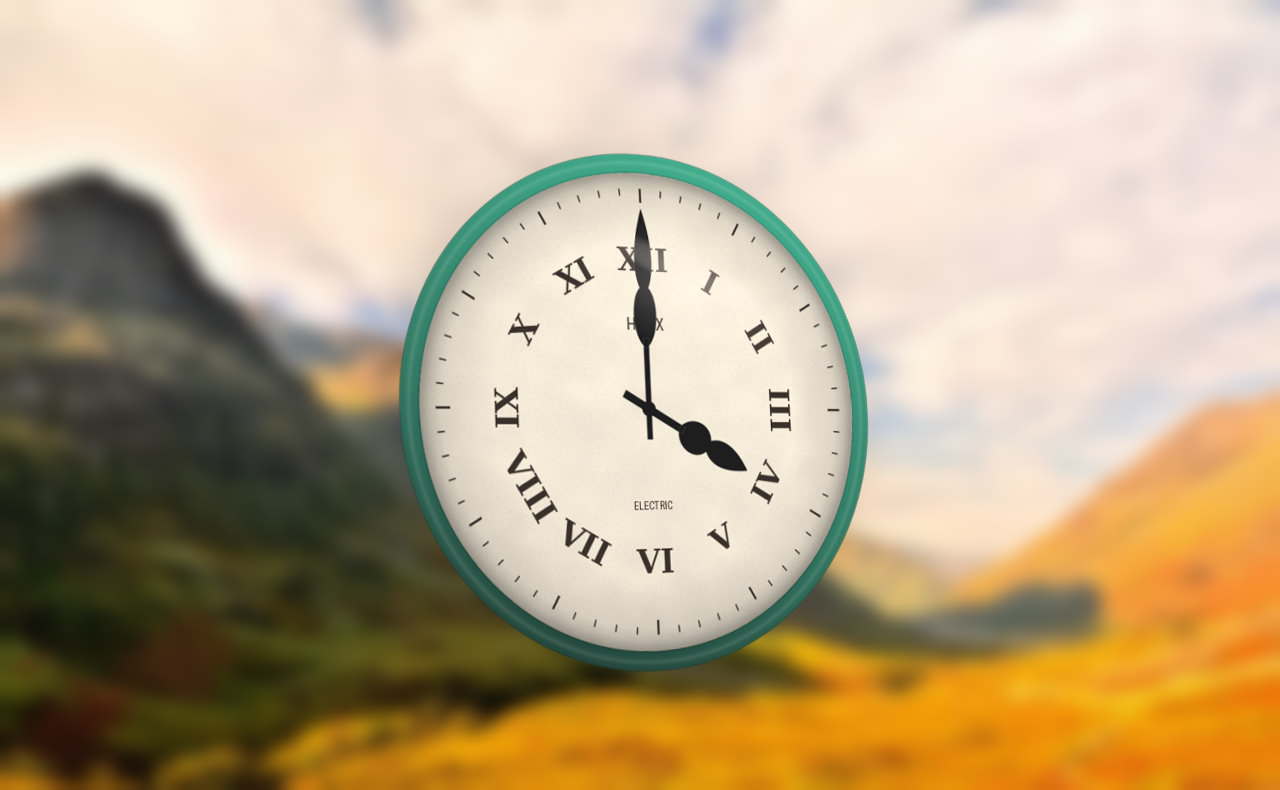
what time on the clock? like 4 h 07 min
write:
4 h 00 min
